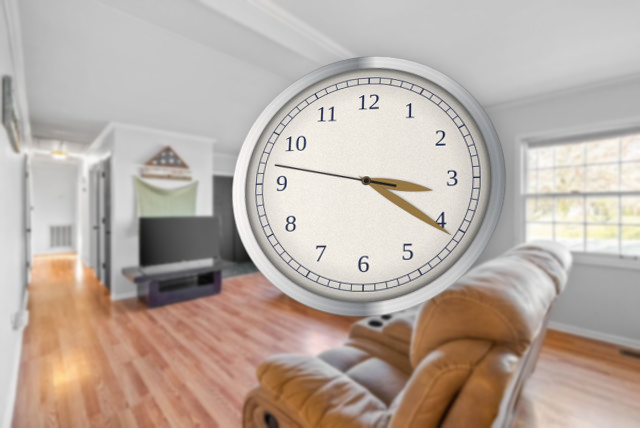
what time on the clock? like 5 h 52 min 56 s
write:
3 h 20 min 47 s
